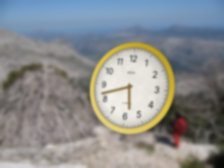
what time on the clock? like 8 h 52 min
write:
5 h 42 min
